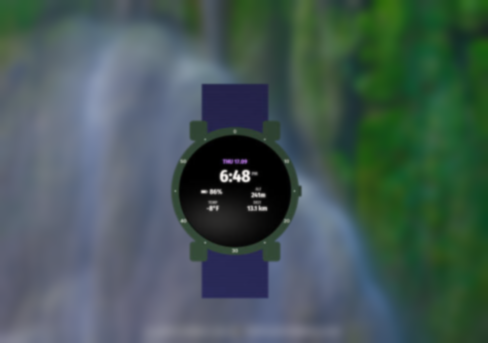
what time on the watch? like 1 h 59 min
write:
6 h 48 min
